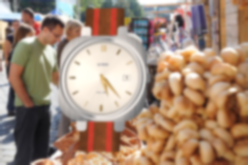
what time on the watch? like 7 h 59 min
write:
5 h 23 min
